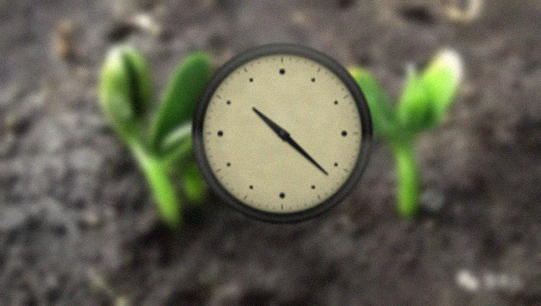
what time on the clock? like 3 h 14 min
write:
10 h 22 min
